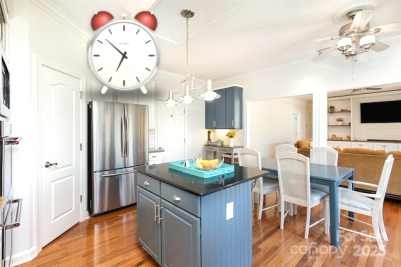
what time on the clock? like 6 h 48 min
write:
6 h 52 min
